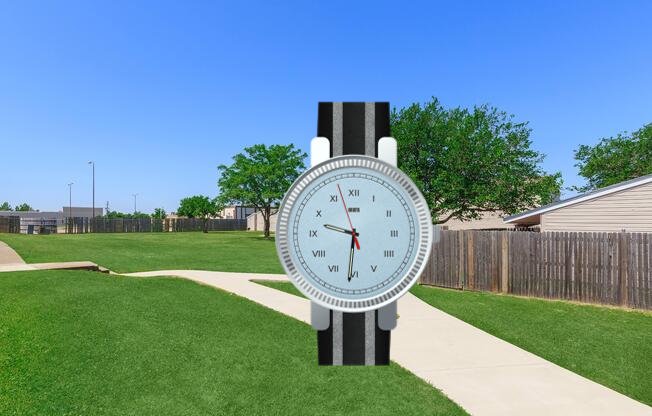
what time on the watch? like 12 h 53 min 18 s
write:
9 h 30 min 57 s
